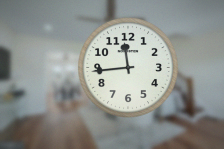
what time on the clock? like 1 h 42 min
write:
11 h 44 min
